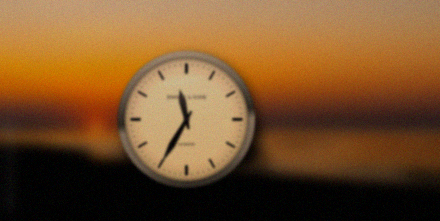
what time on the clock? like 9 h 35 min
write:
11 h 35 min
